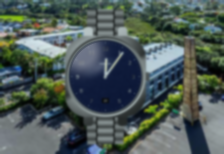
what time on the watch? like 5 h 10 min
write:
12 h 06 min
